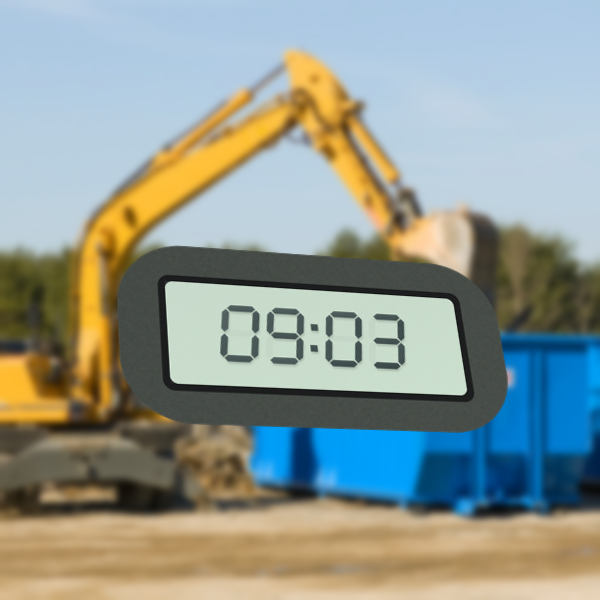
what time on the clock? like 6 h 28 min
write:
9 h 03 min
